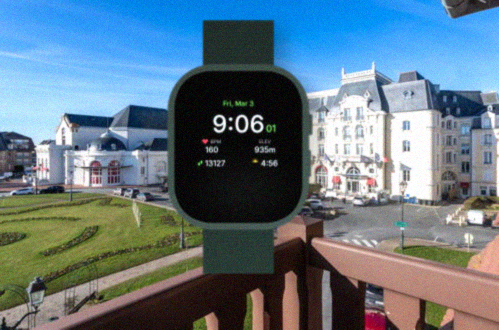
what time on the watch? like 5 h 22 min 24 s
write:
9 h 06 min 01 s
